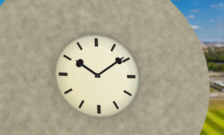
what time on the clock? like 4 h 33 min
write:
10 h 09 min
